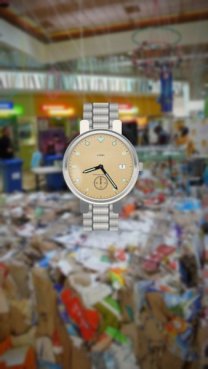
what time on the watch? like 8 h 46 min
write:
8 h 24 min
